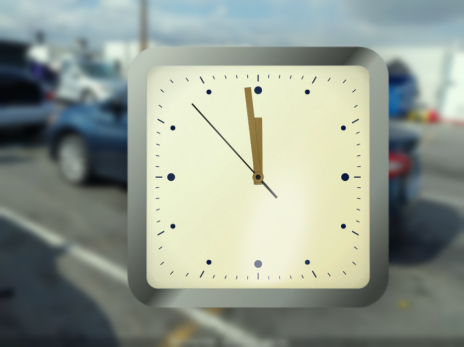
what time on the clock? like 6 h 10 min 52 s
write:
11 h 58 min 53 s
